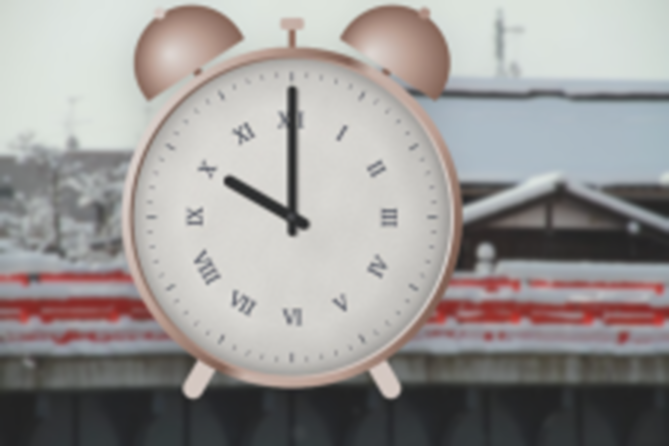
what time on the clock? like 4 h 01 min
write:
10 h 00 min
